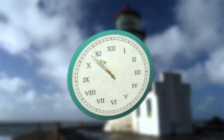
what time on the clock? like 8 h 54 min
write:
10 h 53 min
